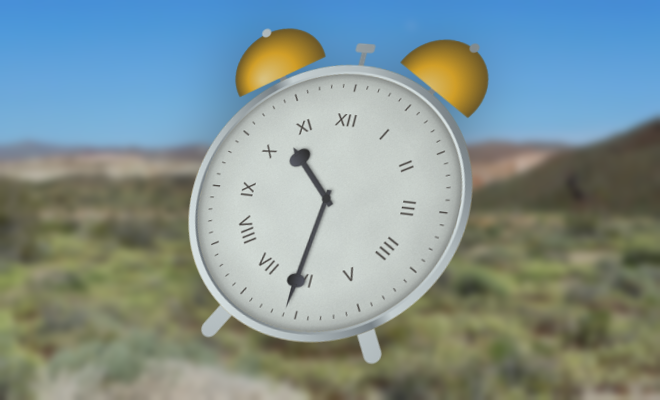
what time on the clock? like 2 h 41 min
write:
10 h 31 min
